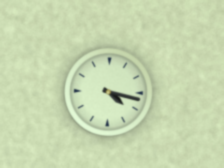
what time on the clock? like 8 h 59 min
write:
4 h 17 min
